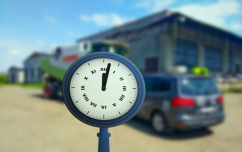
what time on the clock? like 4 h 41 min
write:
12 h 02 min
